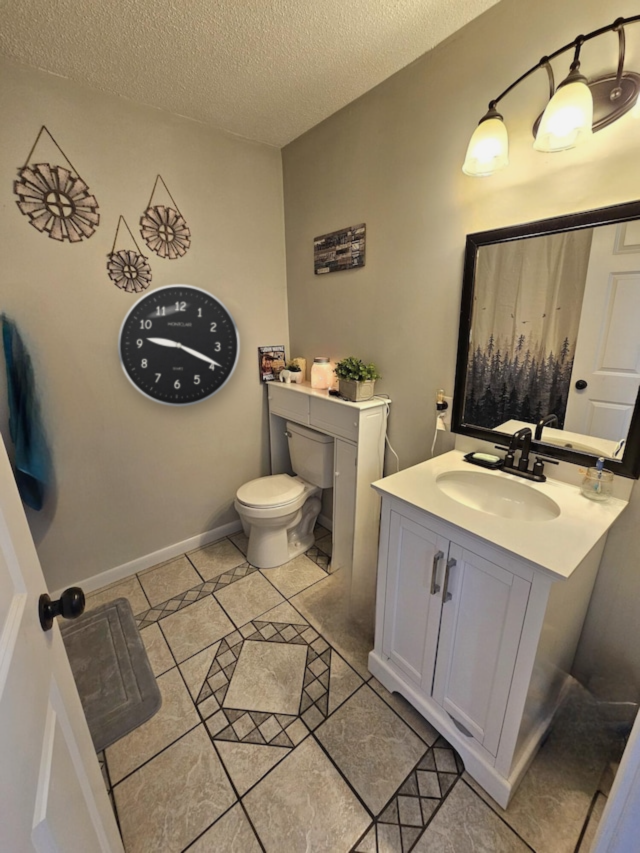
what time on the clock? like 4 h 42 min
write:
9 h 19 min
